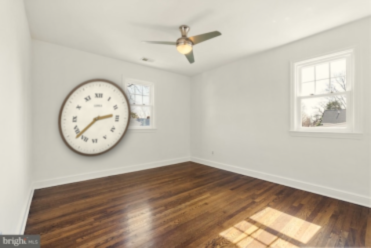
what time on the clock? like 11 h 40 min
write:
2 h 38 min
